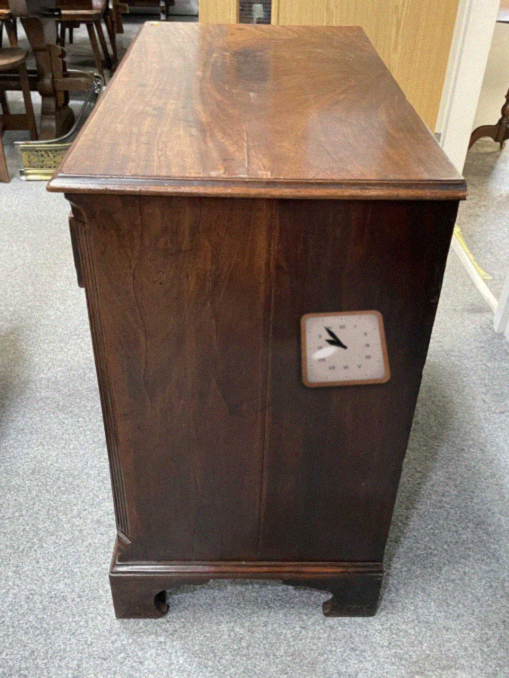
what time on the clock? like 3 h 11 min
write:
9 h 54 min
